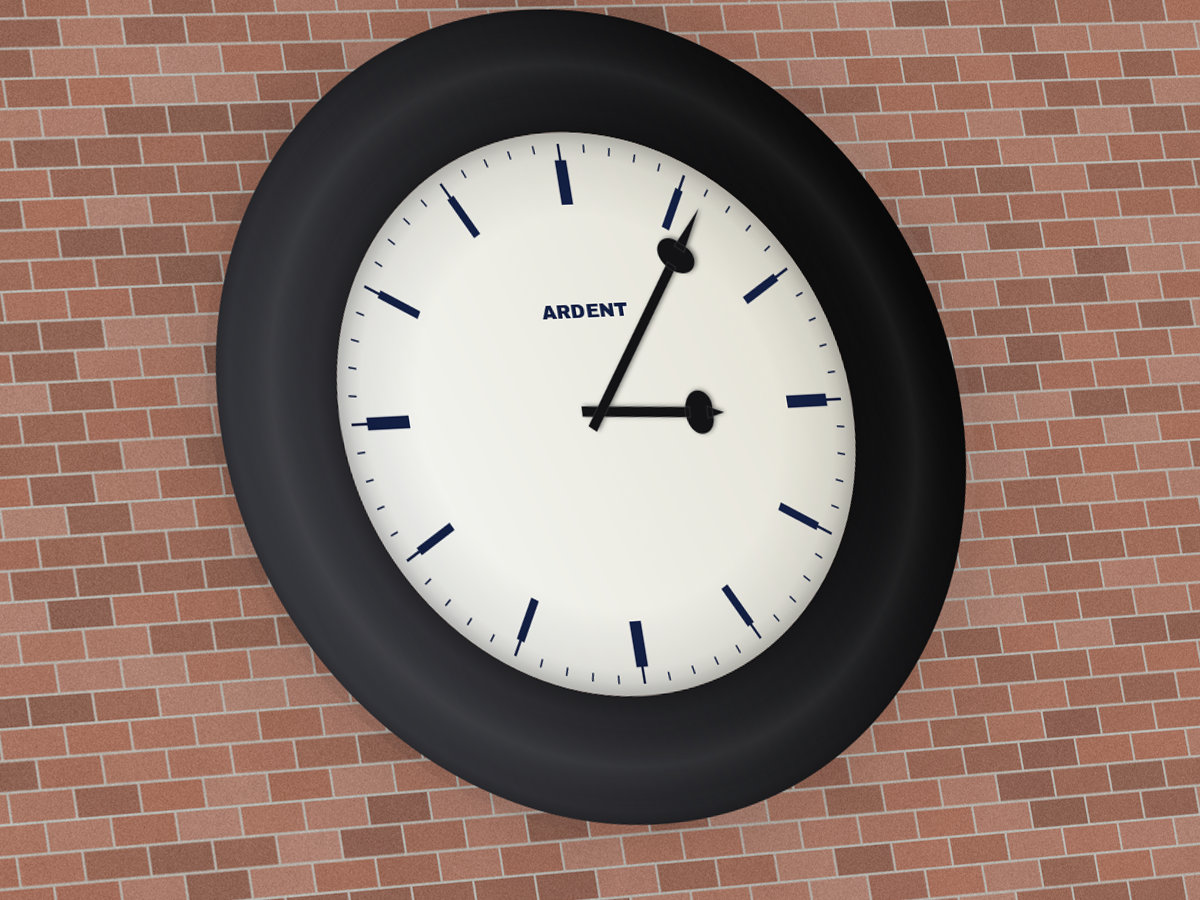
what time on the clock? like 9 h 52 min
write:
3 h 06 min
